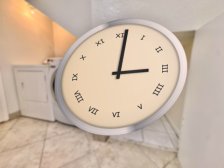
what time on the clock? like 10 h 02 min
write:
3 h 01 min
